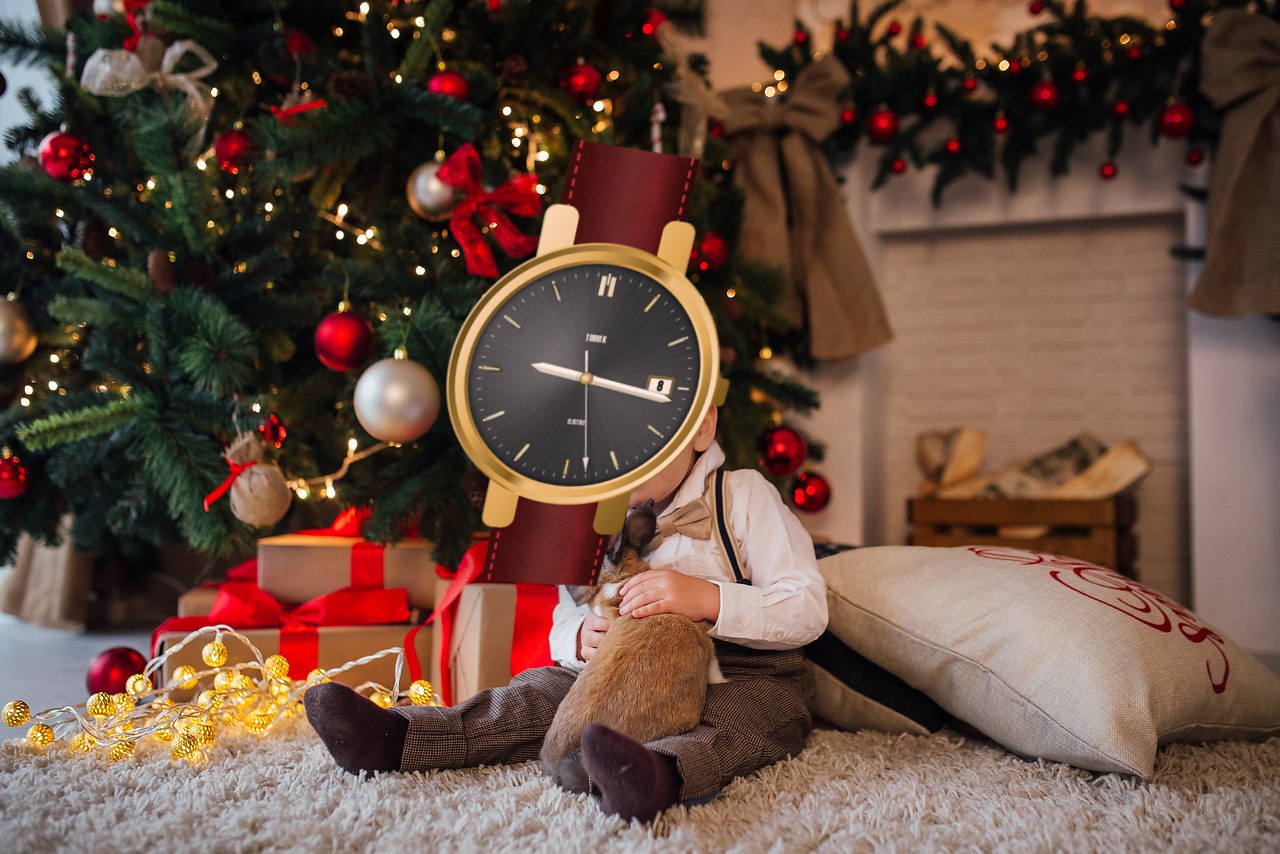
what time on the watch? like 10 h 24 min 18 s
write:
9 h 16 min 28 s
